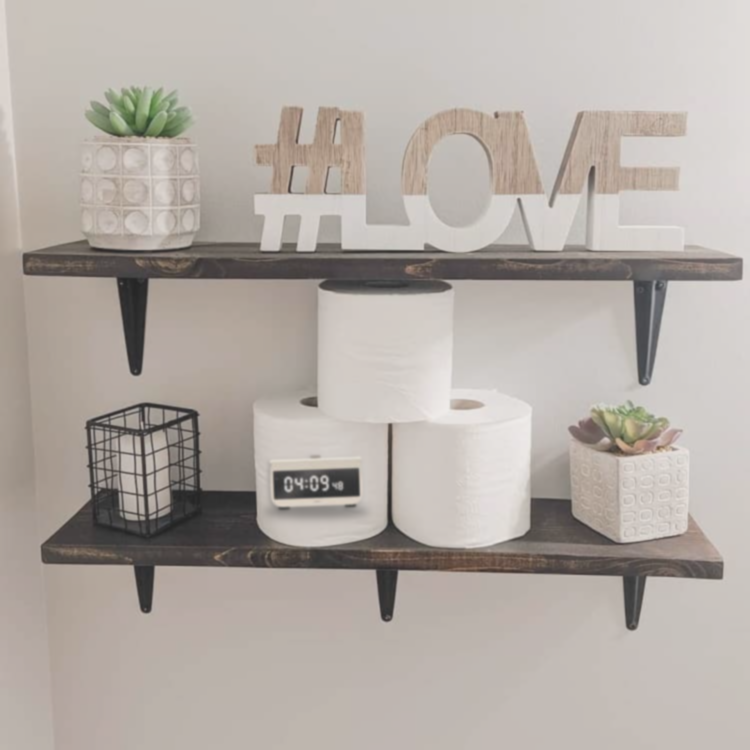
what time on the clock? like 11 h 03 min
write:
4 h 09 min
